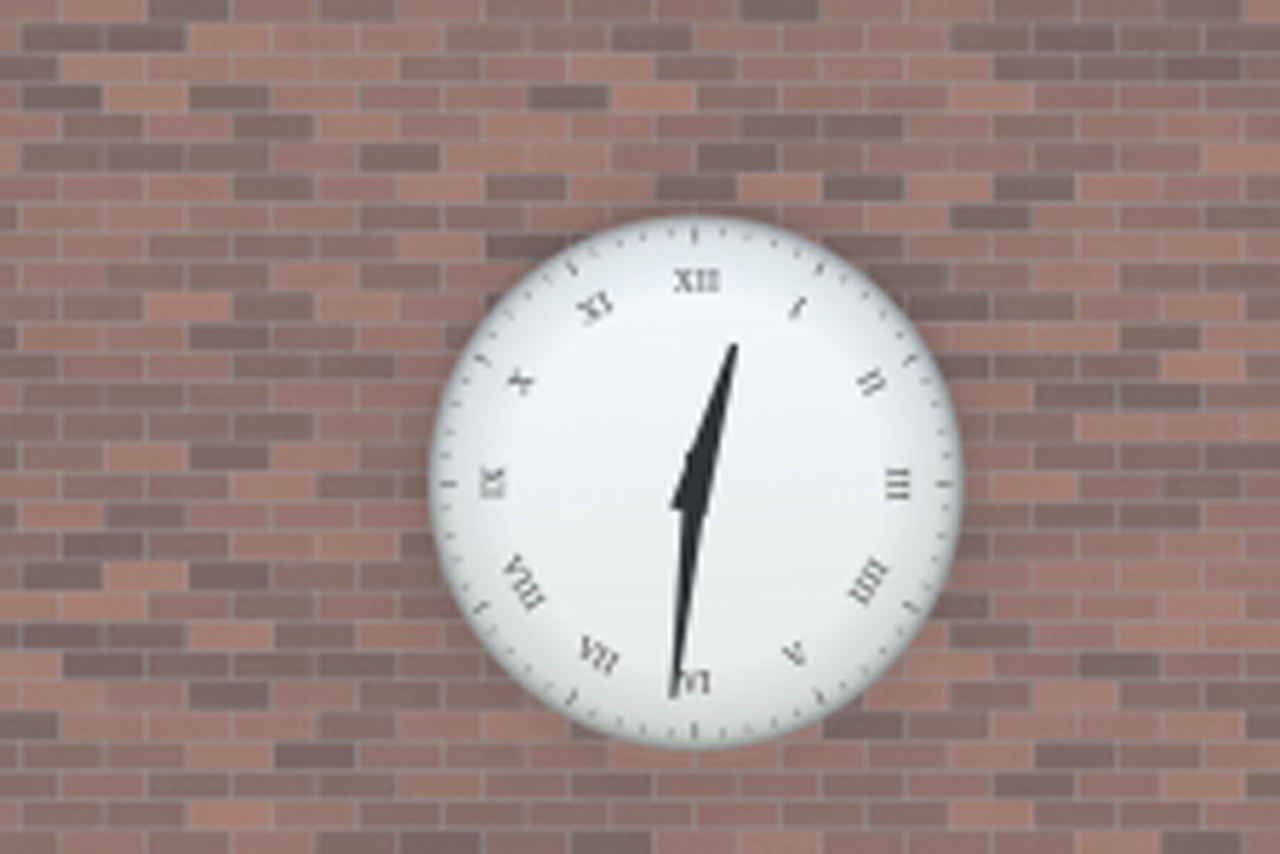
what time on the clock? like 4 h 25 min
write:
12 h 31 min
